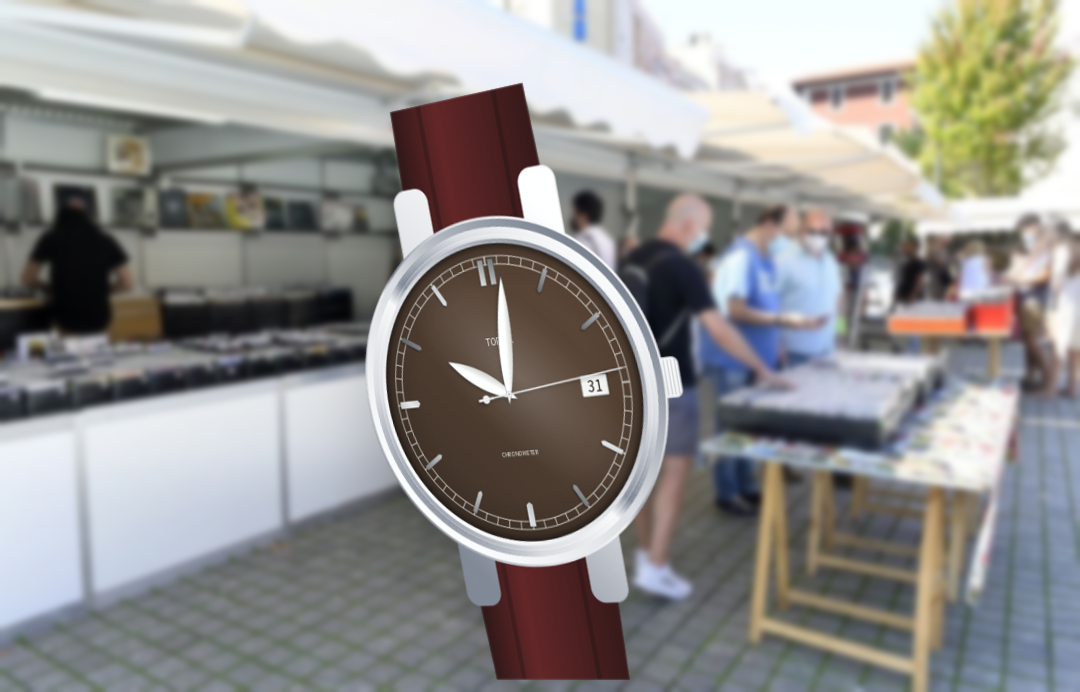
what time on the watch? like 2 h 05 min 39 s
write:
10 h 01 min 14 s
